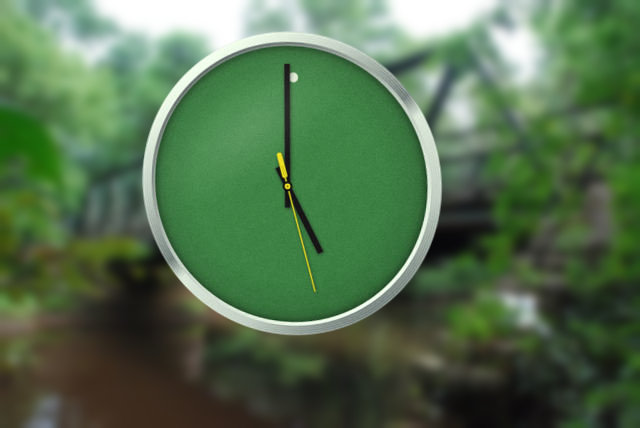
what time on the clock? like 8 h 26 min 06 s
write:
4 h 59 min 27 s
